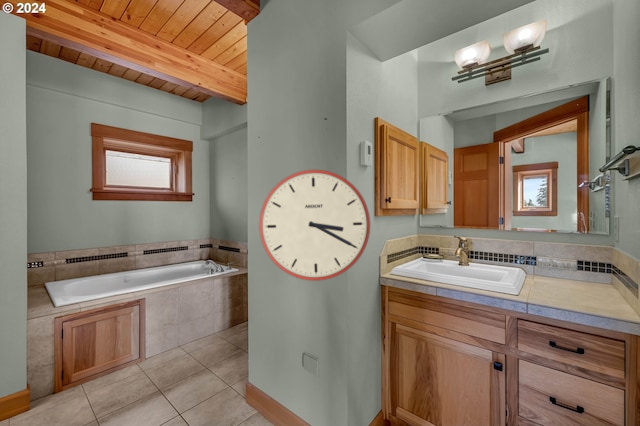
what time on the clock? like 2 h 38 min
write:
3 h 20 min
